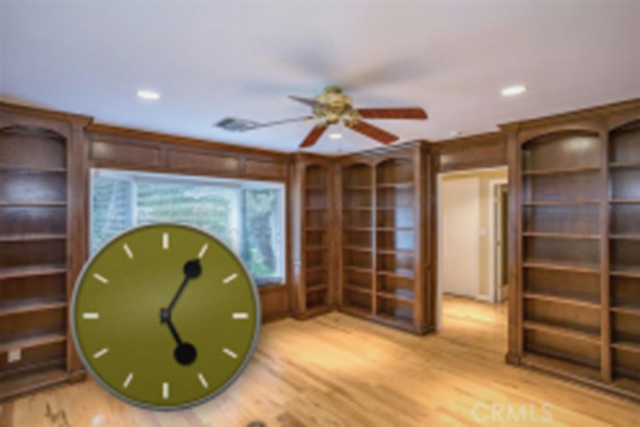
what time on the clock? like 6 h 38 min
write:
5 h 05 min
